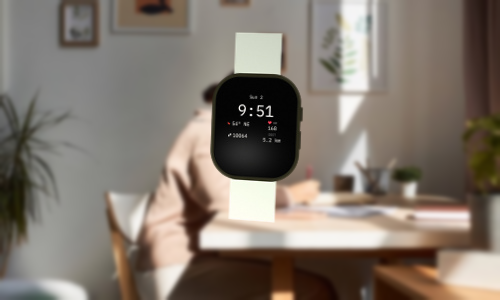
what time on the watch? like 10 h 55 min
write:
9 h 51 min
